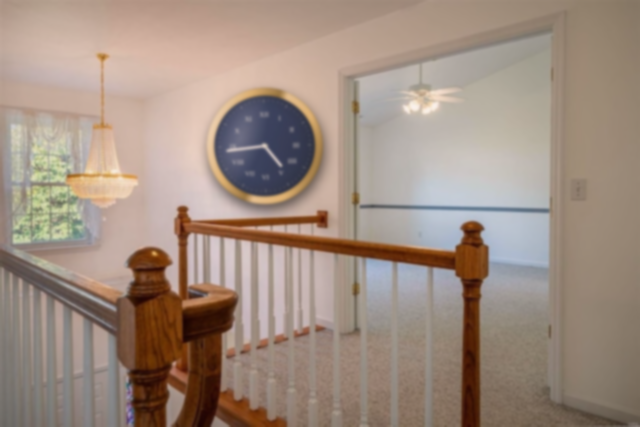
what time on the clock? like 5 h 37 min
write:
4 h 44 min
